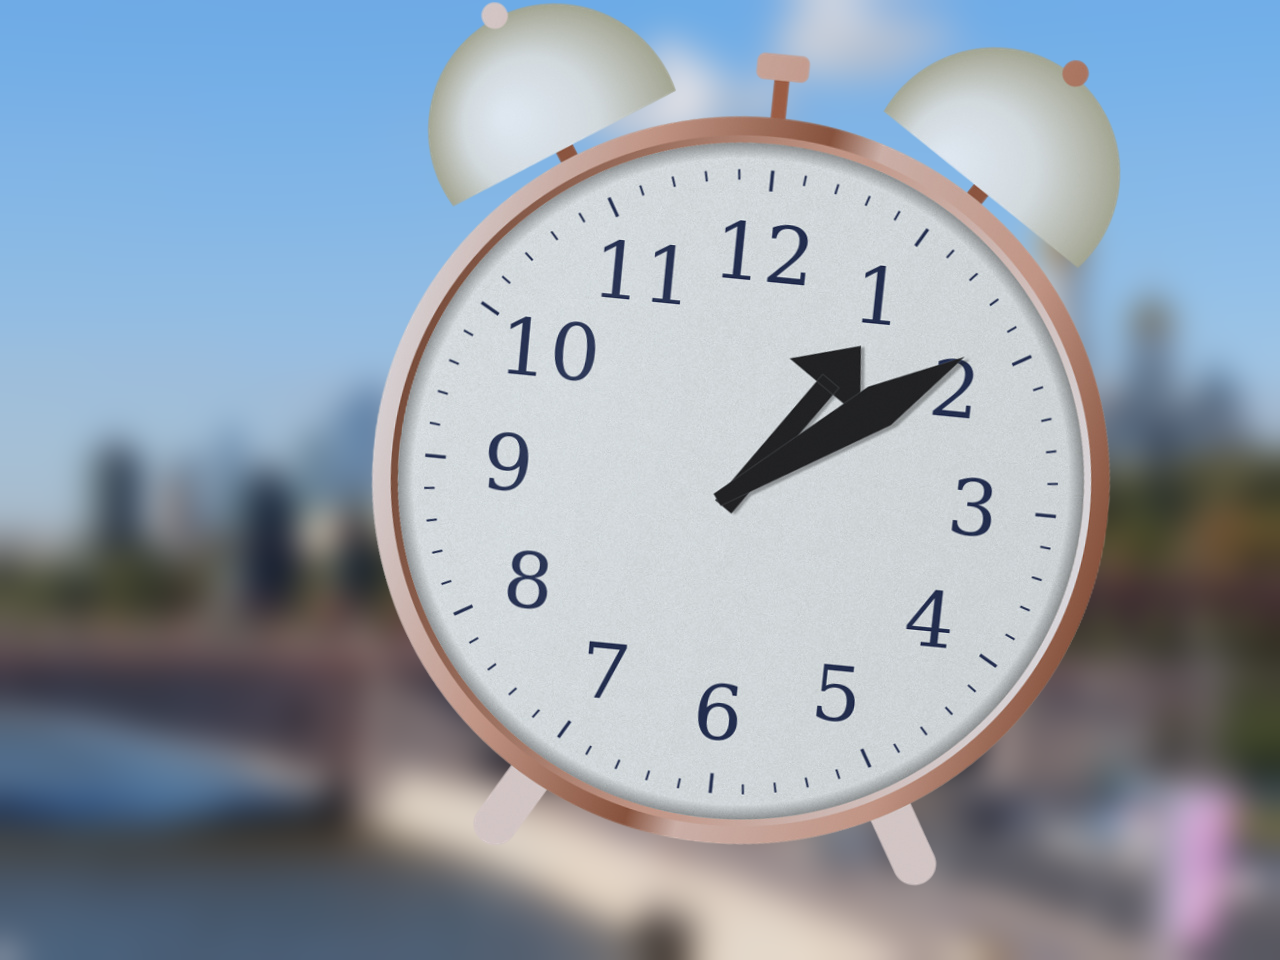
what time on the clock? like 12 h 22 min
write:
1 h 09 min
